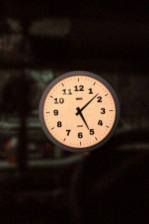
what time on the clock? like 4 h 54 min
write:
5 h 08 min
